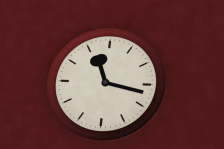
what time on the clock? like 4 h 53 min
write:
11 h 17 min
